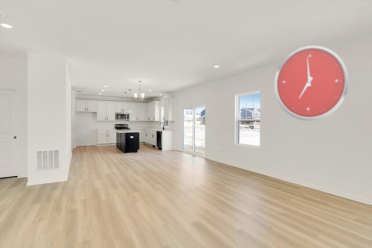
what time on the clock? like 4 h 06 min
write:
6 h 59 min
